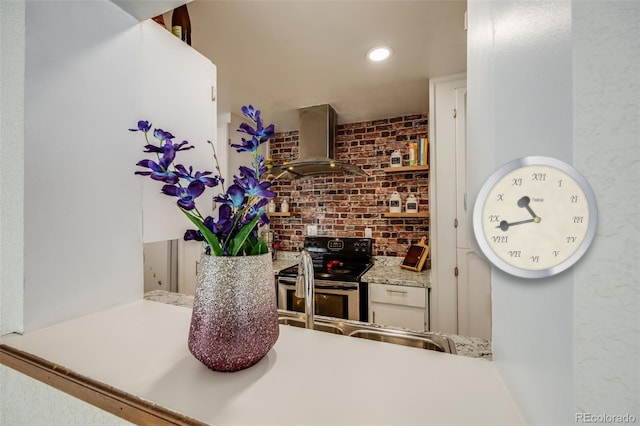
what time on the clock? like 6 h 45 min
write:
10 h 43 min
